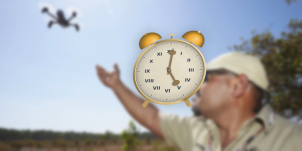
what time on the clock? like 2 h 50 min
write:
5 h 01 min
